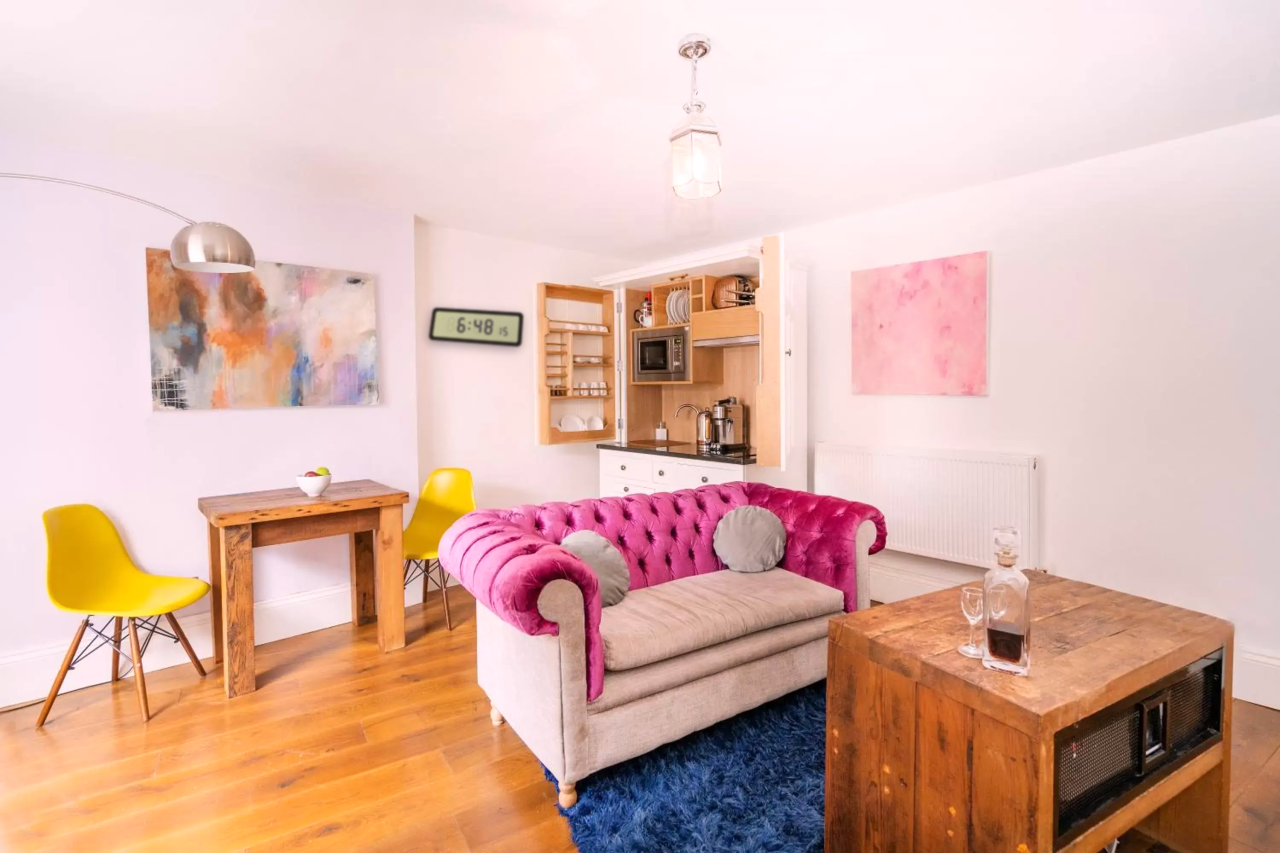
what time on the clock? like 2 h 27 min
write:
6 h 48 min
